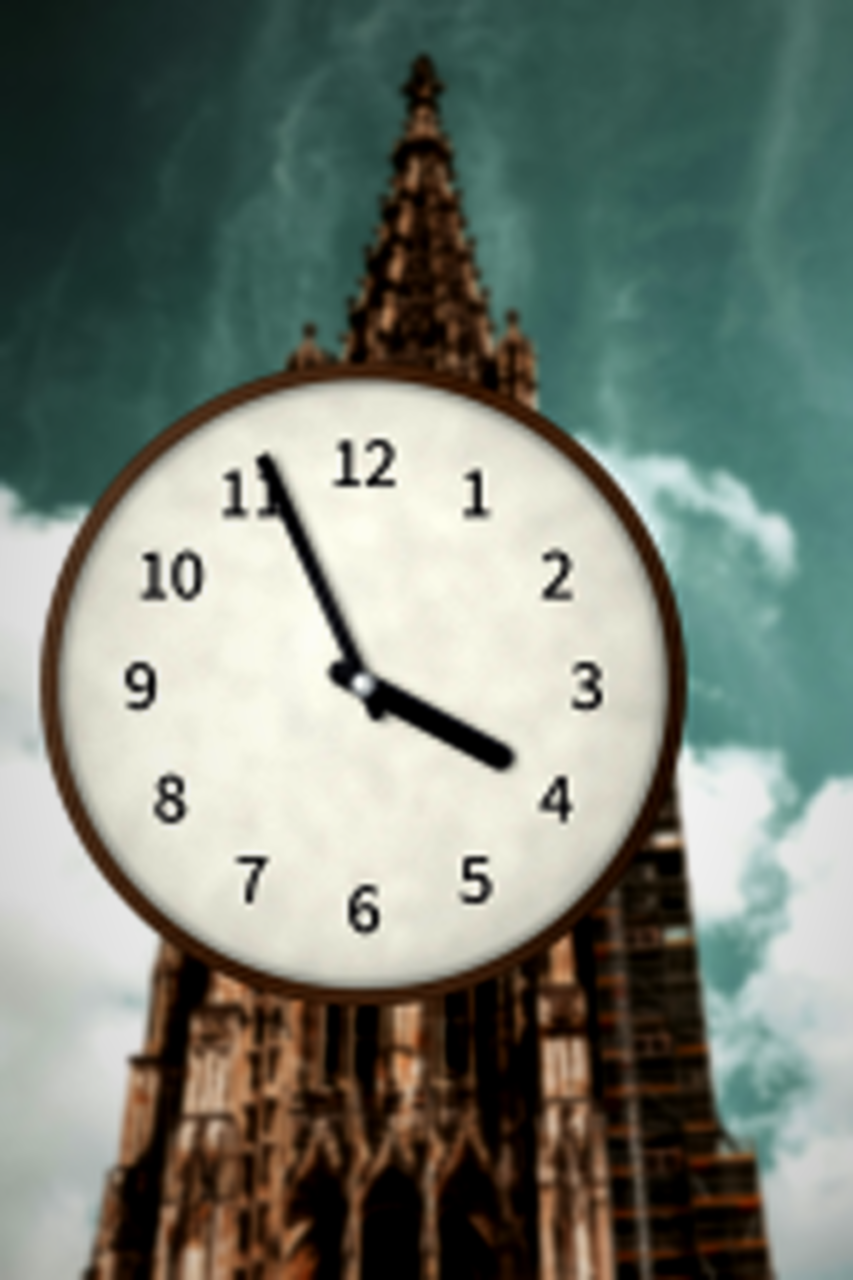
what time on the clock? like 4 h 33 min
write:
3 h 56 min
